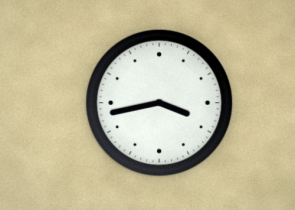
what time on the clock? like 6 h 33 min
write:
3 h 43 min
